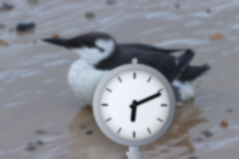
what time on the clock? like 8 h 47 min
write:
6 h 11 min
